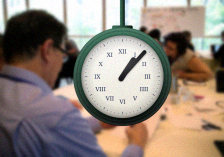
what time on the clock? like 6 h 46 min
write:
1 h 07 min
